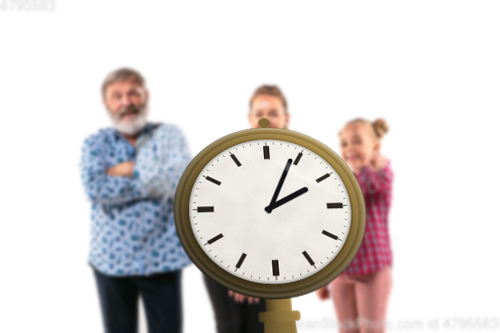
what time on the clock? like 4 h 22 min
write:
2 h 04 min
